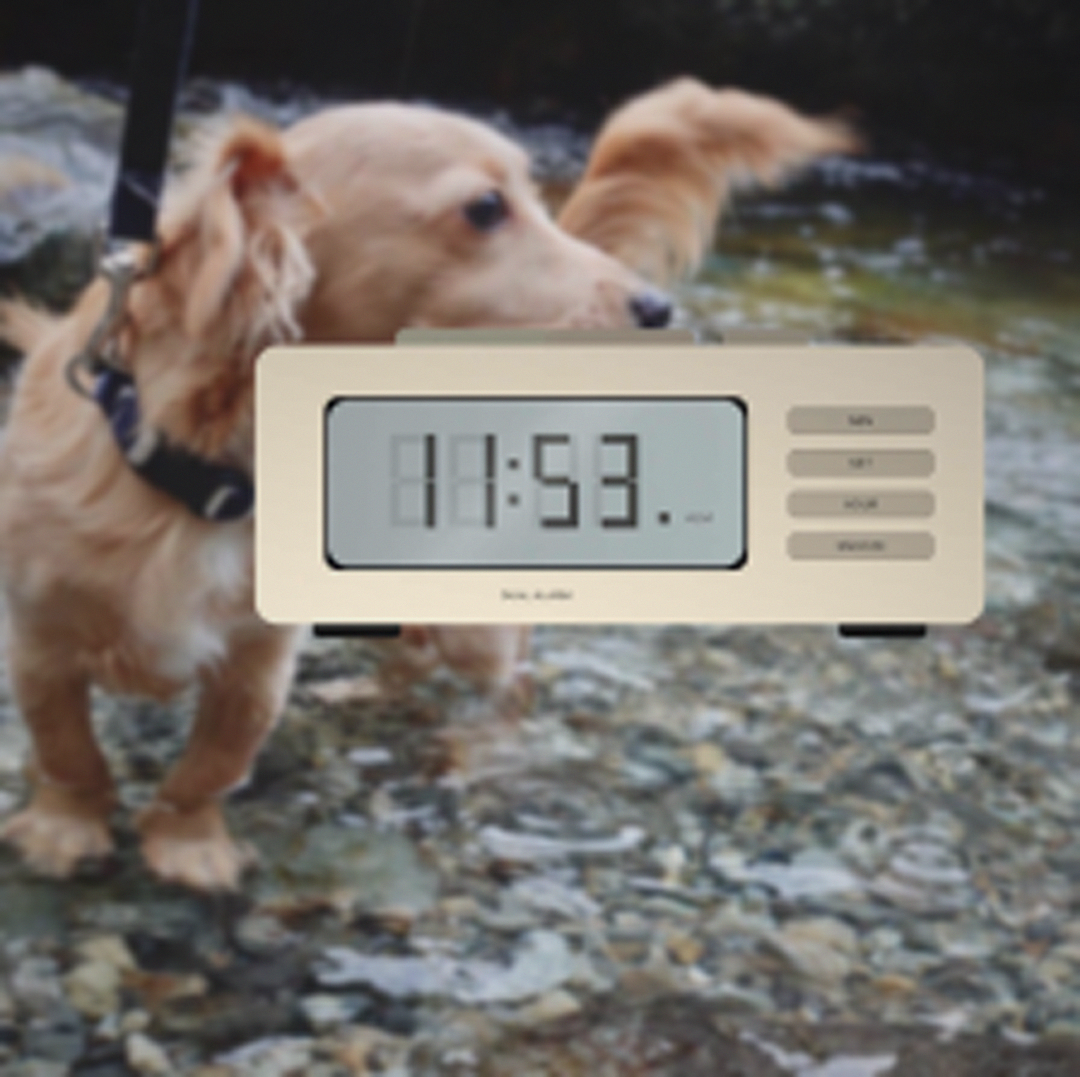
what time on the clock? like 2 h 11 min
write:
11 h 53 min
